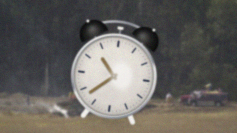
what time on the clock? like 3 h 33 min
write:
10 h 38 min
